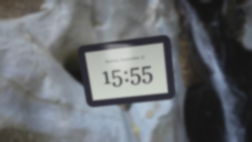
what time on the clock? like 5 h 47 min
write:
15 h 55 min
